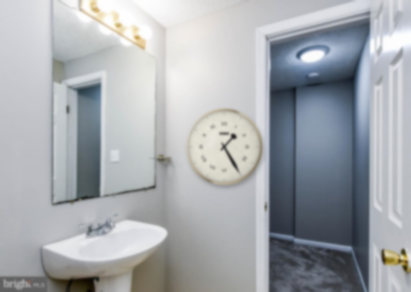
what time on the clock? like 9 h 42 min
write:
1 h 25 min
